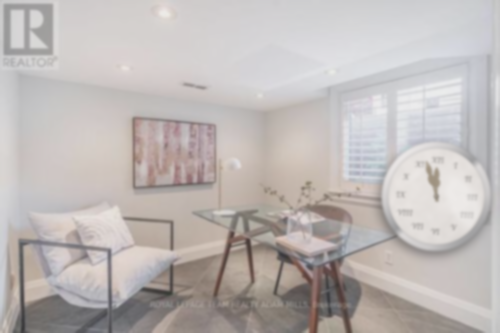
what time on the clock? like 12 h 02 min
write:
11 h 57 min
